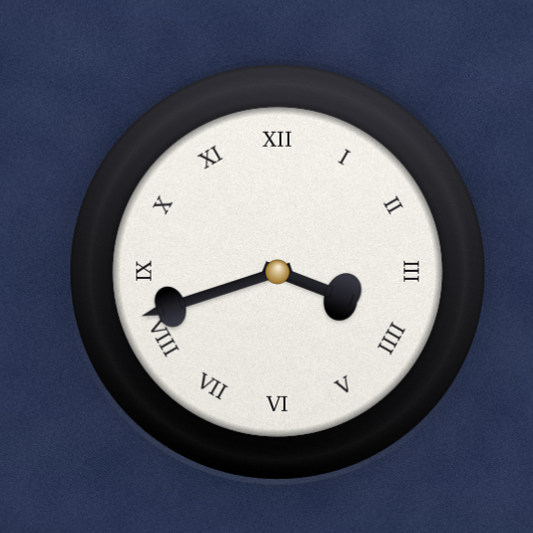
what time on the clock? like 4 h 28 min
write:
3 h 42 min
